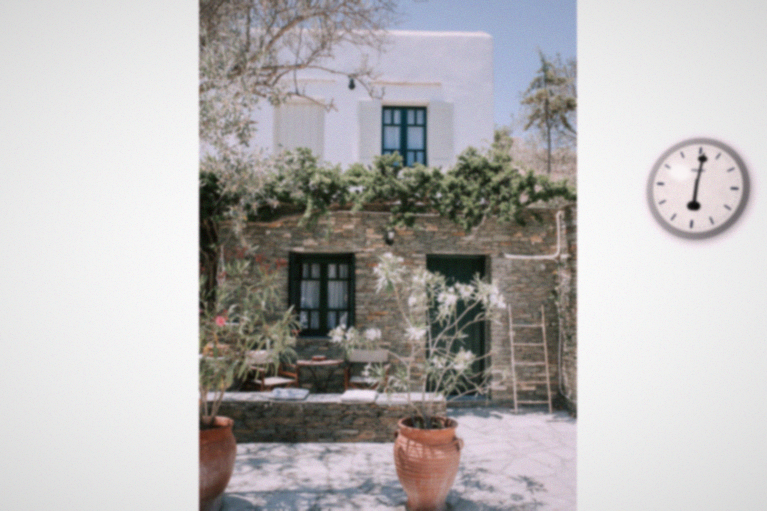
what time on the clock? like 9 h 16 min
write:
6 h 01 min
